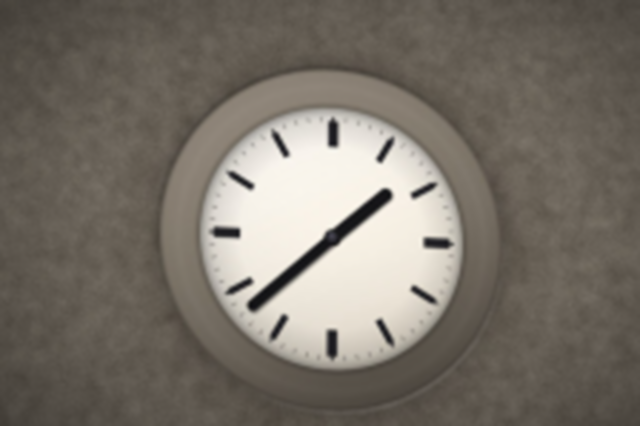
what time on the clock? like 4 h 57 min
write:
1 h 38 min
